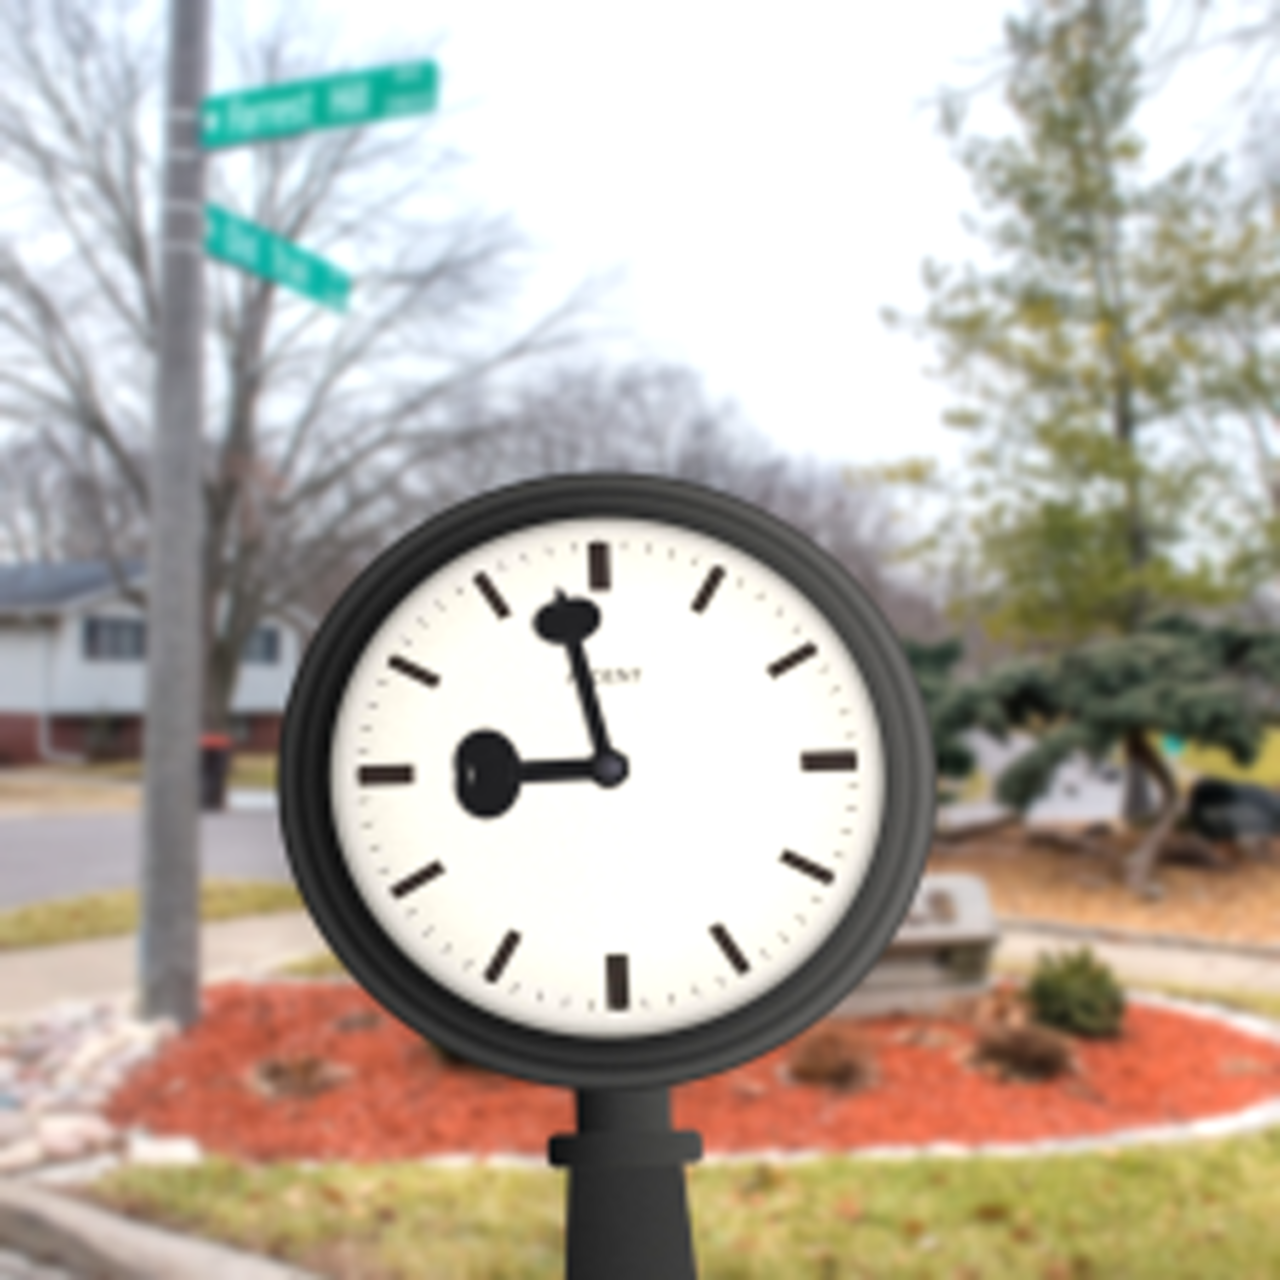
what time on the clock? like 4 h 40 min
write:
8 h 58 min
